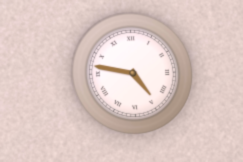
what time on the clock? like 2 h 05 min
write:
4 h 47 min
